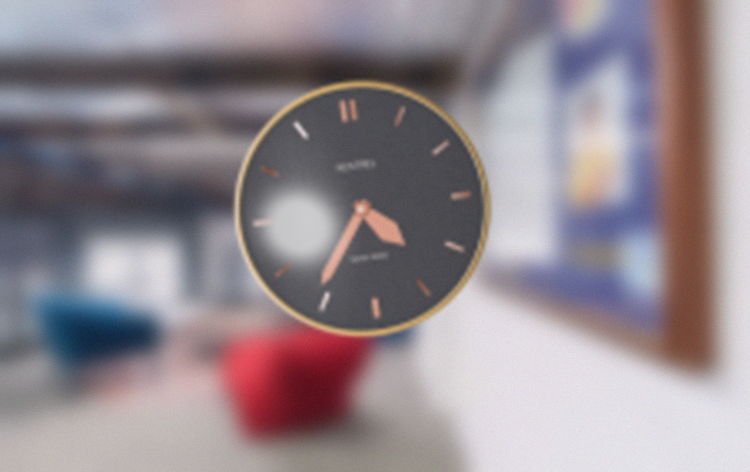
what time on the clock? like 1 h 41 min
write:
4 h 36 min
